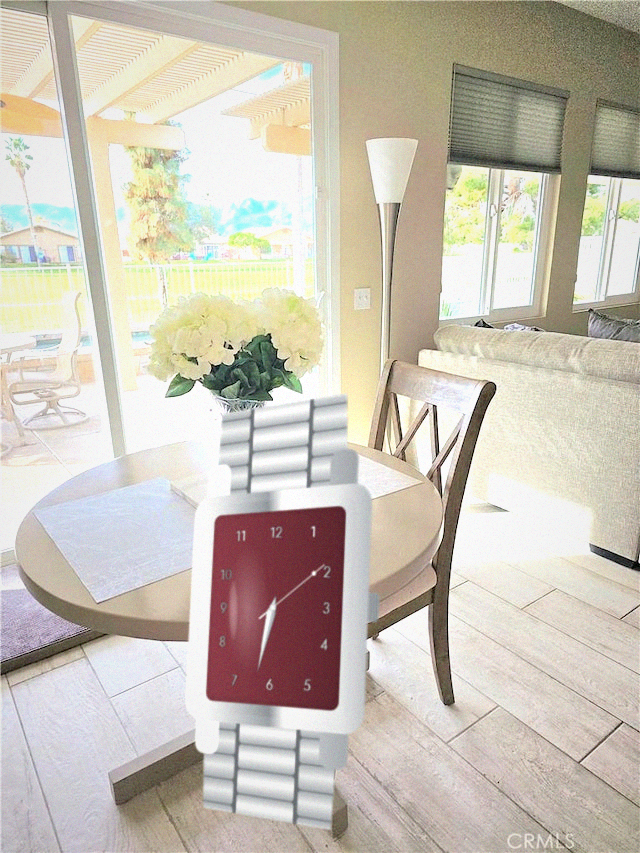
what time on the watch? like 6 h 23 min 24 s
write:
6 h 32 min 09 s
